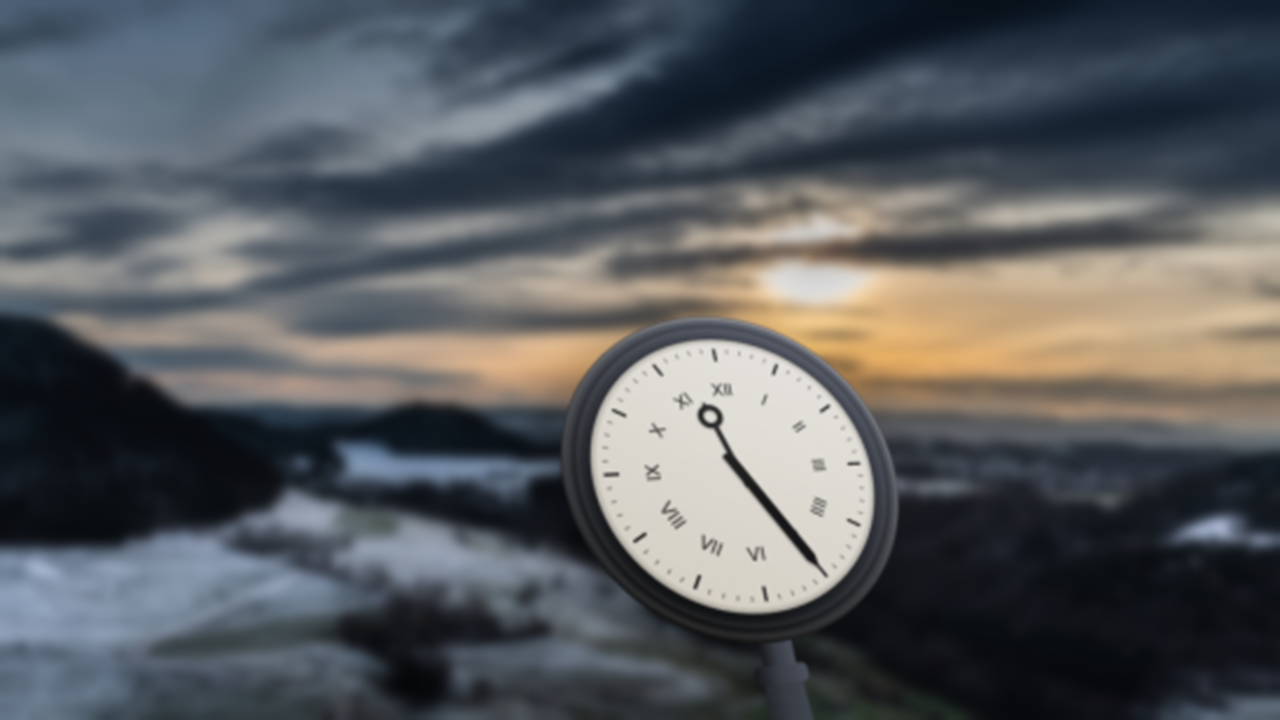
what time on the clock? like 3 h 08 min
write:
11 h 25 min
